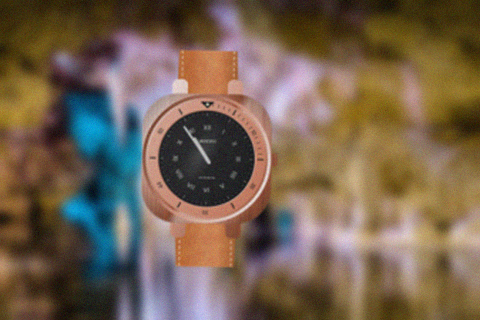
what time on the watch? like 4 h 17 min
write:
10 h 54 min
